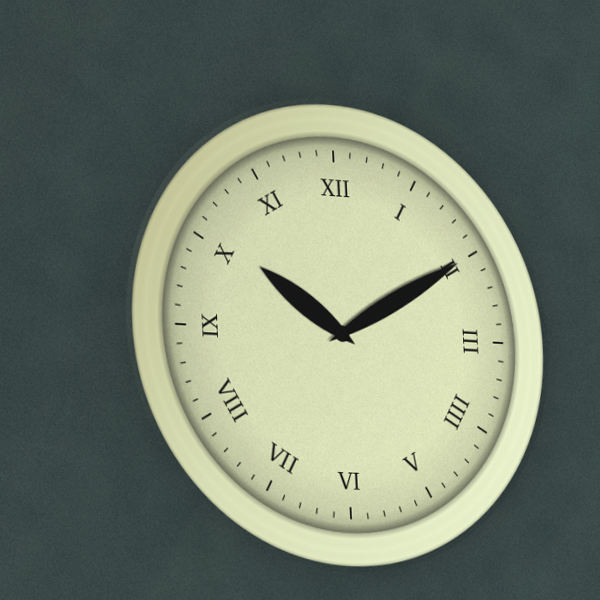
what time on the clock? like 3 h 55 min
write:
10 h 10 min
